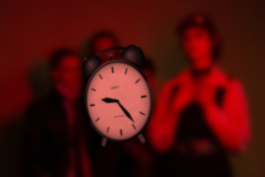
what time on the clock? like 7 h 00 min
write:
9 h 24 min
